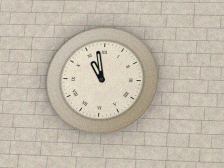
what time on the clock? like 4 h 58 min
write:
10 h 58 min
